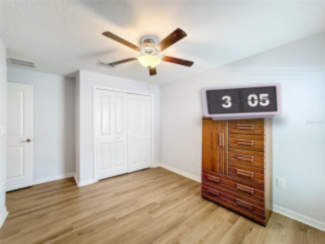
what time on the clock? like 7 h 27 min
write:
3 h 05 min
